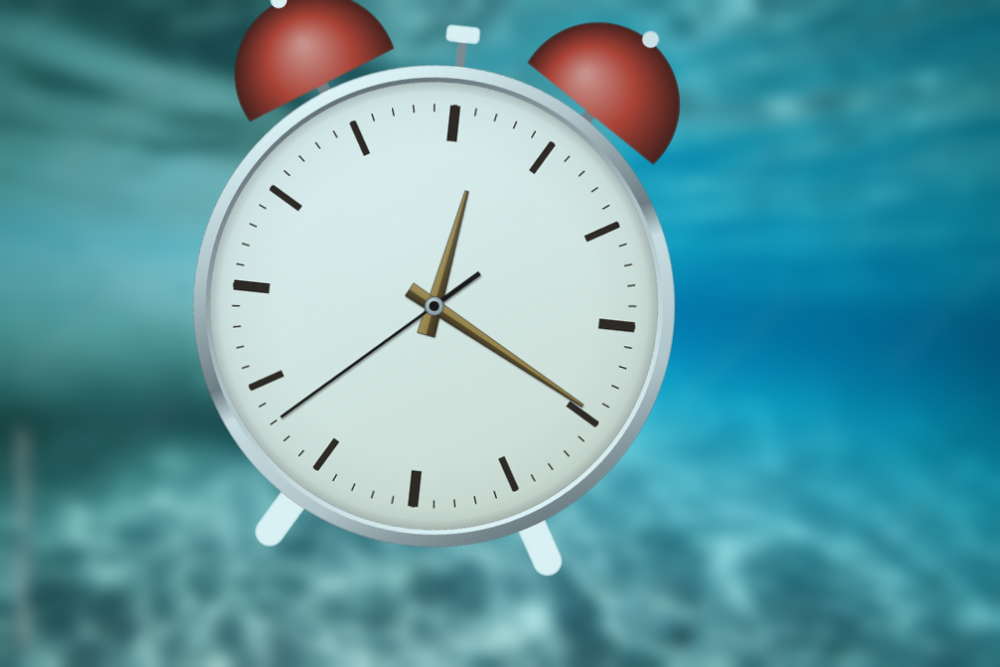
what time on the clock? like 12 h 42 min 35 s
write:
12 h 19 min 38 s
